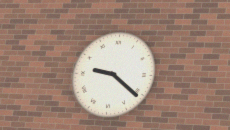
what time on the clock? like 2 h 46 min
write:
9 h 21 min
